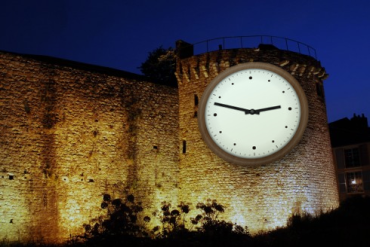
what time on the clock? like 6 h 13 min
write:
2 h 48 min
